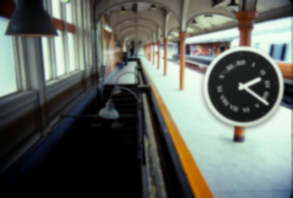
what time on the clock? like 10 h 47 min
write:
2 h 22 min
